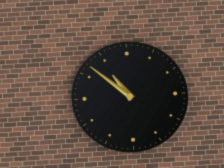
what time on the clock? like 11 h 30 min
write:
10 h 52 min
